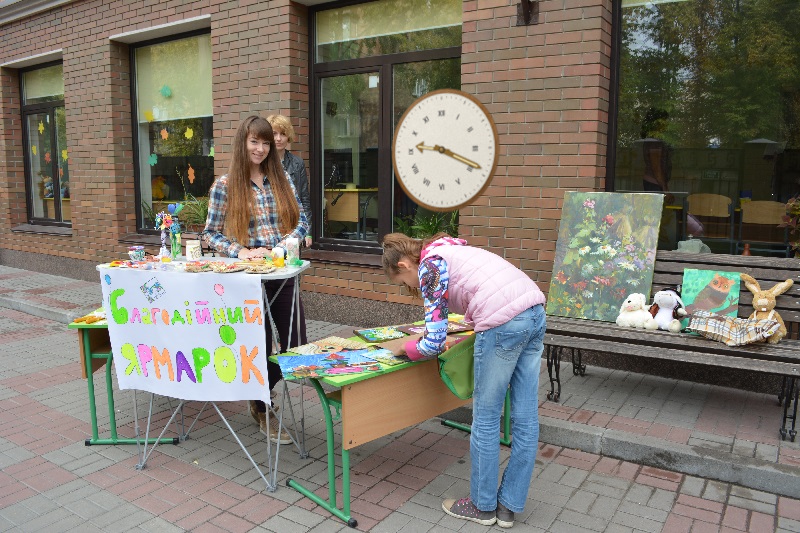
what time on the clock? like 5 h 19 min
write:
9 h 19 min
